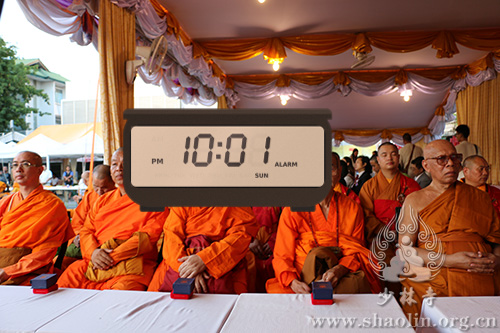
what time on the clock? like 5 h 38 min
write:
10 h 01 min
